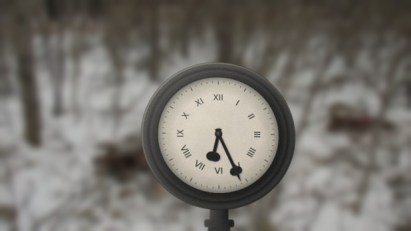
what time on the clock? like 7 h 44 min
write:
6 h 26 min
